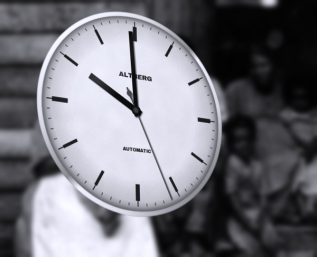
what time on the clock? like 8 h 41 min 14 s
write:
9 h 59 min 26 s
